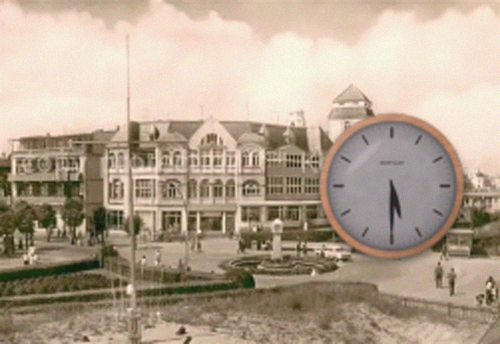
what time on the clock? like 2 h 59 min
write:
5 h 30 min
